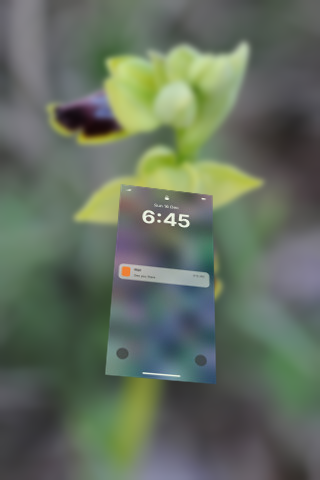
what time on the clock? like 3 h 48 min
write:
6 h 45 min
